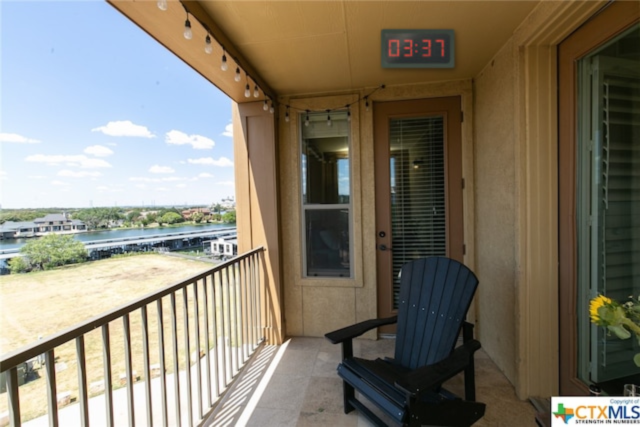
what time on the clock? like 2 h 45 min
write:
3 h 37 min
